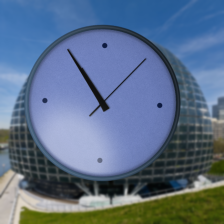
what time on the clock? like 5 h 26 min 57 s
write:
10 h 54 min 07 s
